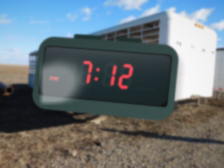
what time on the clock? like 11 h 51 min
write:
7 h 12 min
